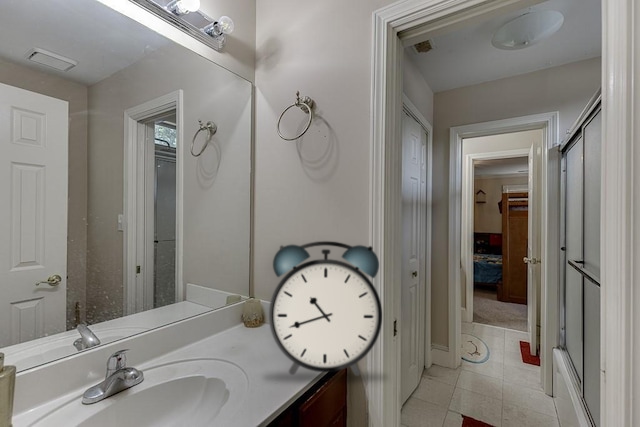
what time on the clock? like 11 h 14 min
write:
10 h 42 min
